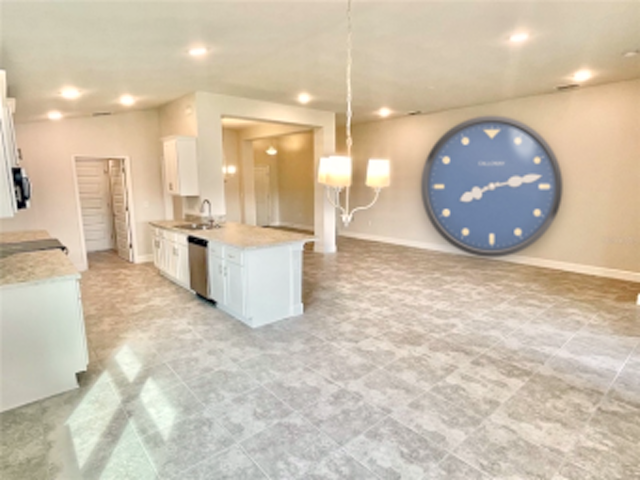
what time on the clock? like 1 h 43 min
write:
8 h 13 min
